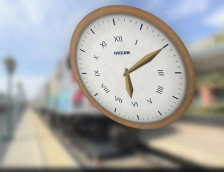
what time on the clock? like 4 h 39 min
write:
6 h 10 min
